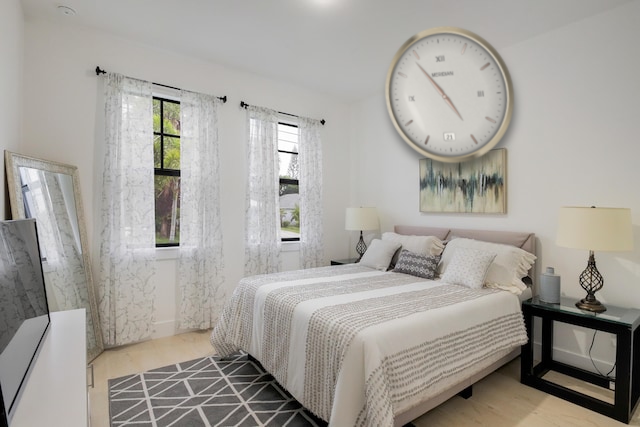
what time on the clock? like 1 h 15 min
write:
4 h 54 min
